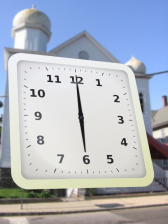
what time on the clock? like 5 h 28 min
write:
6 h 00 min
